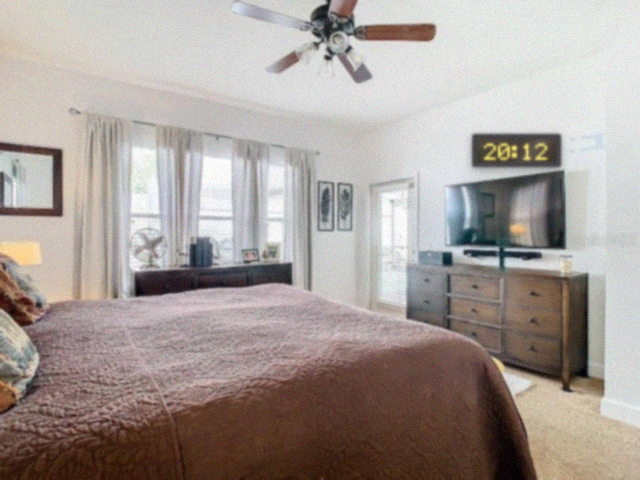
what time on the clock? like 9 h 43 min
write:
20 h 12 min
